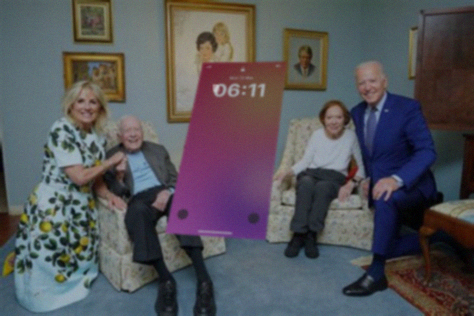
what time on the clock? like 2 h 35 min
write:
6 h 11 min
